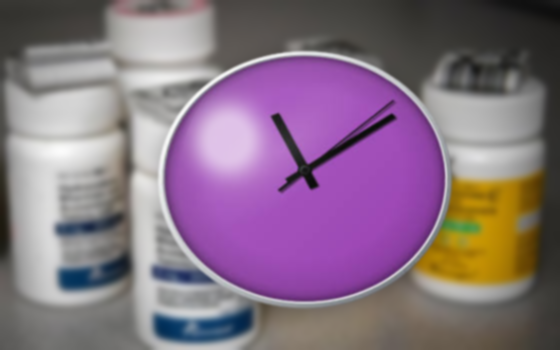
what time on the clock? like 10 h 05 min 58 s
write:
11 h 09 min 08 s
